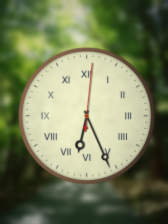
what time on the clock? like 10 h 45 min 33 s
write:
6 h 26 min 01 s
